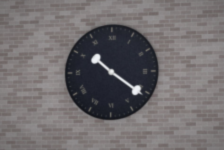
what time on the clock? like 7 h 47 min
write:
10 h 21 min
